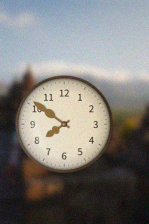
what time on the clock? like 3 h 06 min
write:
7 h 51 min
